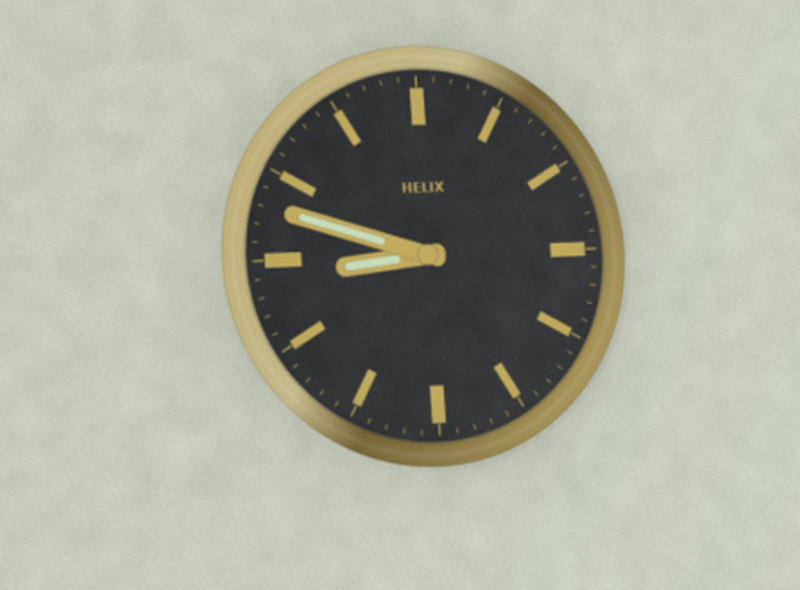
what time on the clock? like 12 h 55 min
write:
8 h 48 min
